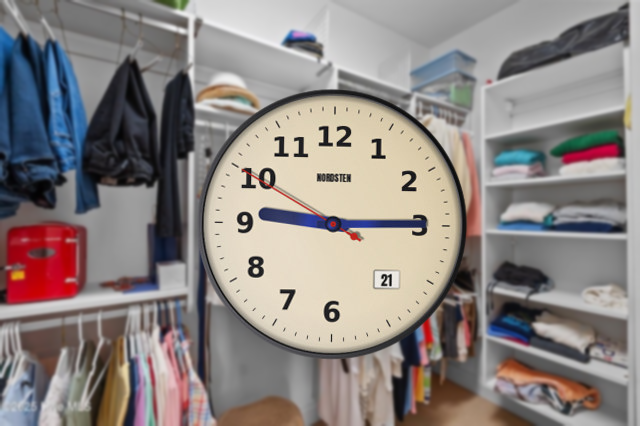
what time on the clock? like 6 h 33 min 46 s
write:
9 h 14 min 50 s
